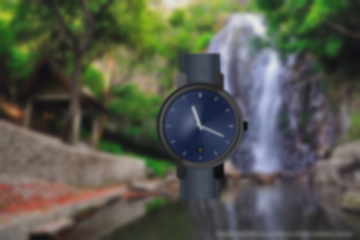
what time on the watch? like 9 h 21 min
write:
11 h 19 min
